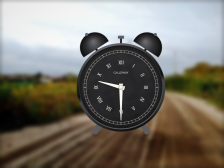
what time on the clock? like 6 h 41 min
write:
9 h 30 min
